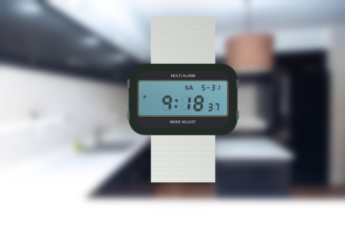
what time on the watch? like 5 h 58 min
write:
9 h 18 min
